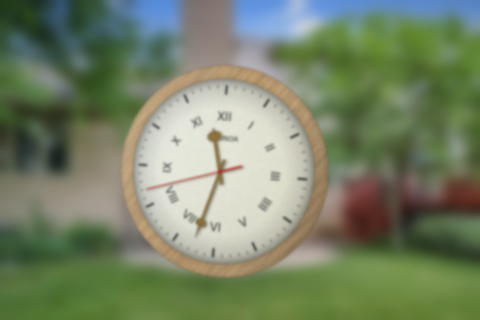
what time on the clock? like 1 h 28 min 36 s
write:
11 h 32 min 42 s
